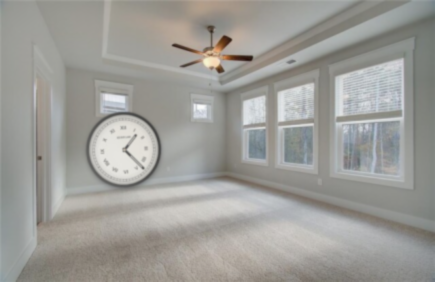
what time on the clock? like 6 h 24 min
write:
1 h 23 min
